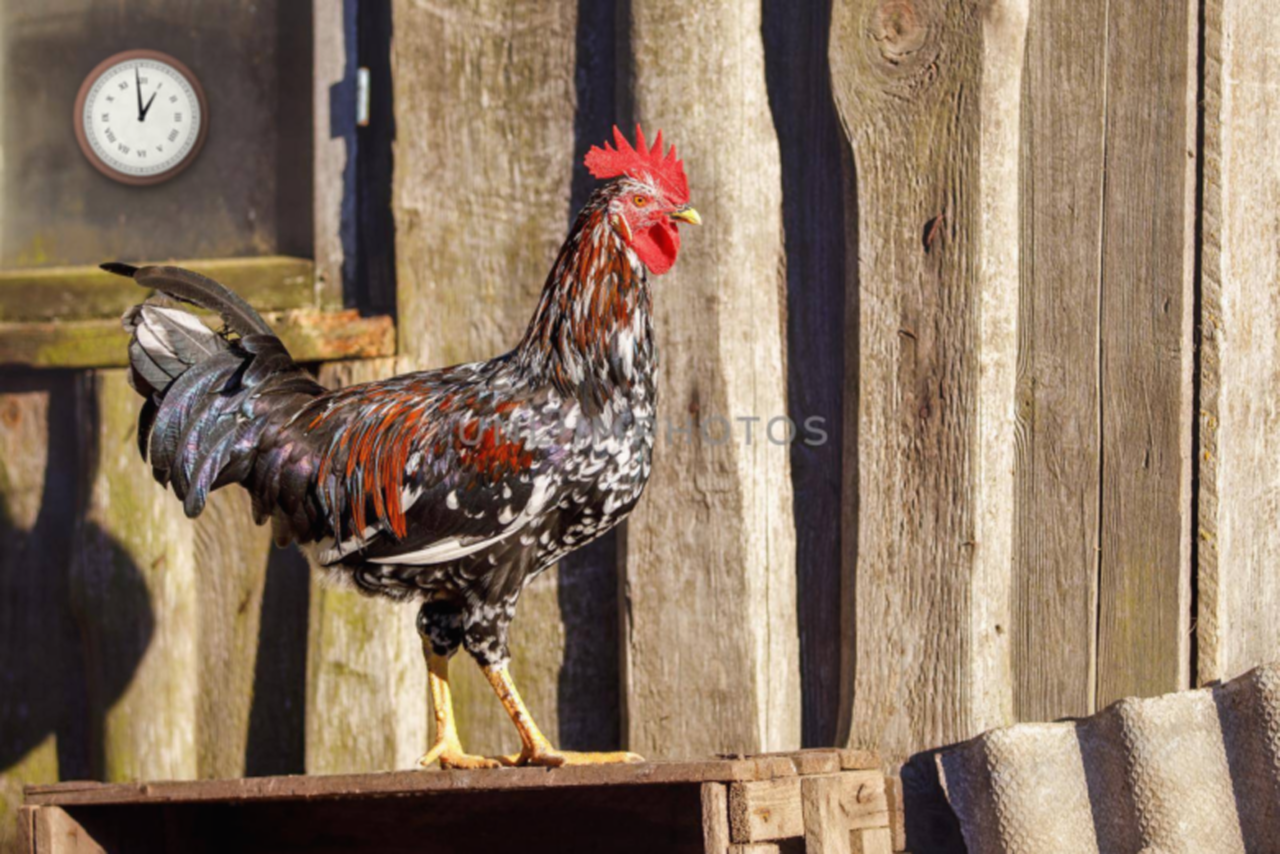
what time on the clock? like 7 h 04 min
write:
12 h 59 min
